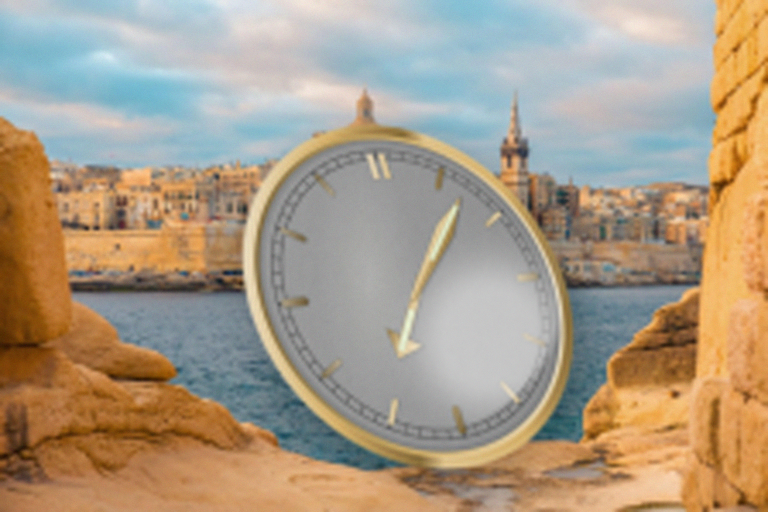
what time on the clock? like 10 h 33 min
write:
7 h 07 min
